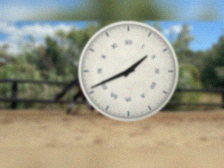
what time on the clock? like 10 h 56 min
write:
1 h 41 min
